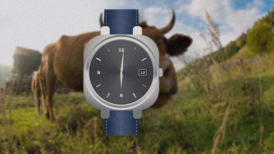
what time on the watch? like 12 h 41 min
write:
6 h 01 min
